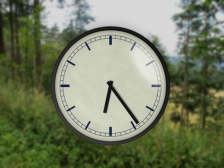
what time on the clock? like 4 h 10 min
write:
6 h 24 min
